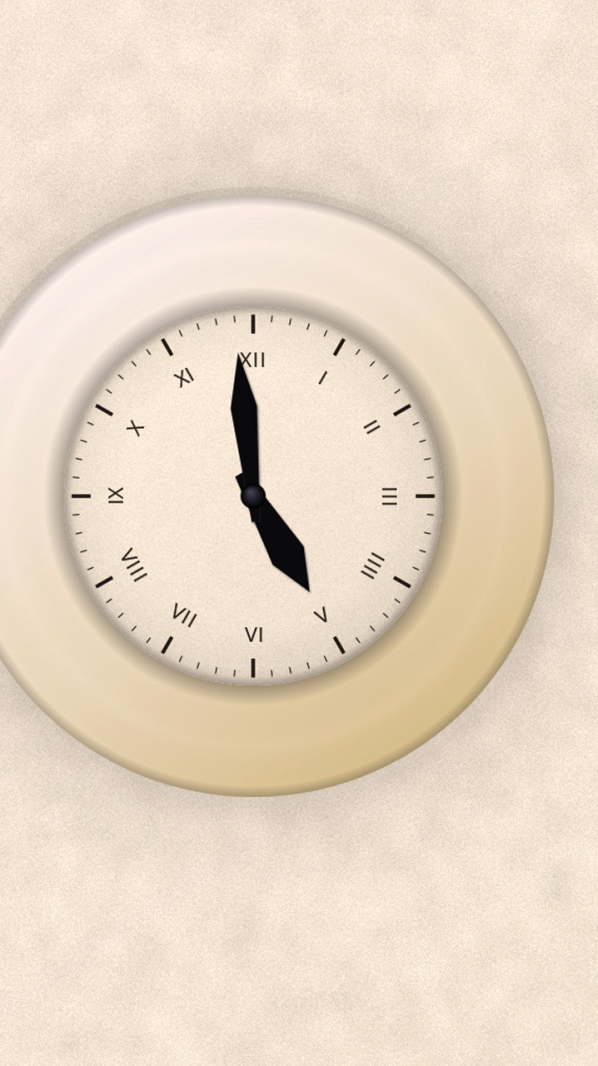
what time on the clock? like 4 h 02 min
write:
4 h 59 min
